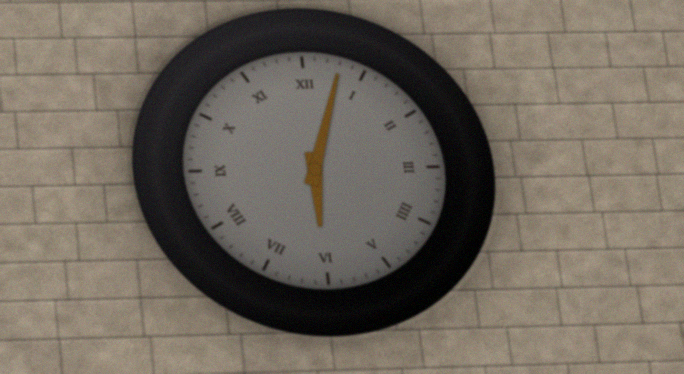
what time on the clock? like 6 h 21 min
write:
6 h 03 min
